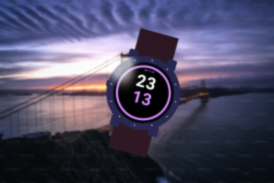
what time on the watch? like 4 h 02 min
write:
23 h 13 min
